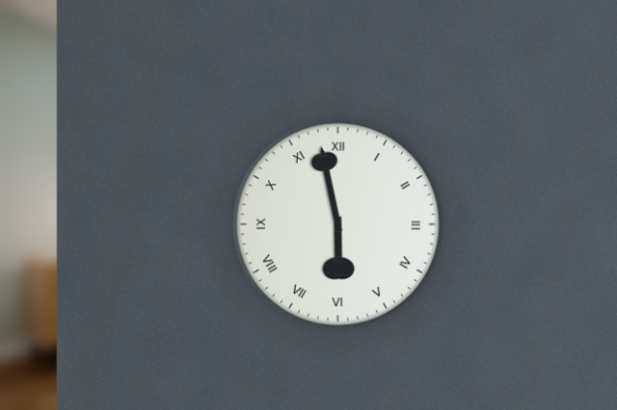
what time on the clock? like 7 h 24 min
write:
5 h 58 min
